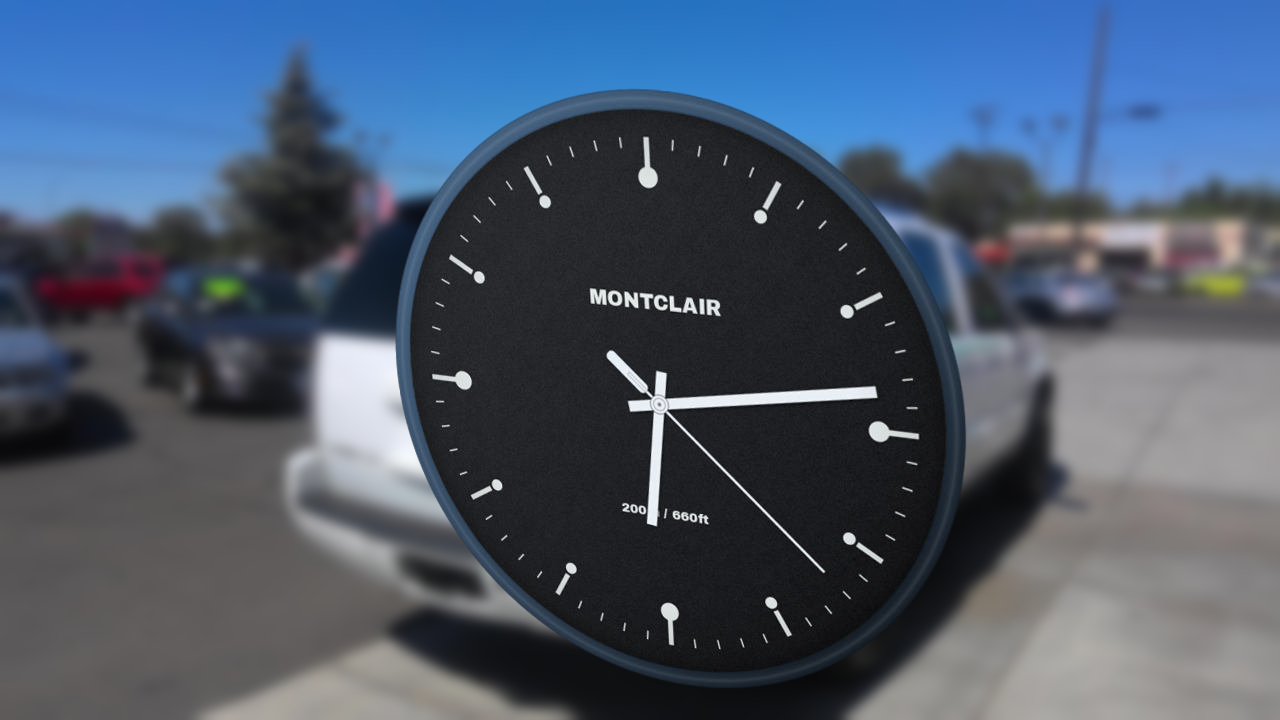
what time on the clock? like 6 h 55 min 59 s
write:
6 h 13 min 22 s
